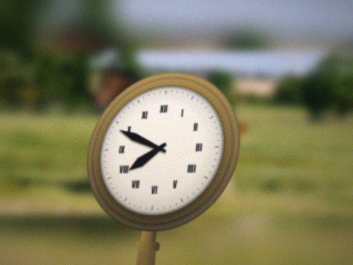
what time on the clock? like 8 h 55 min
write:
7 h 49 min
